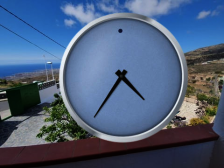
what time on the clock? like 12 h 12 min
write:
4 h 36 min
